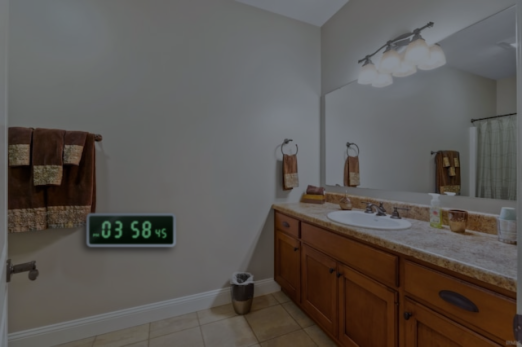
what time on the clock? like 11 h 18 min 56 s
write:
3 h 58 min 45 s
